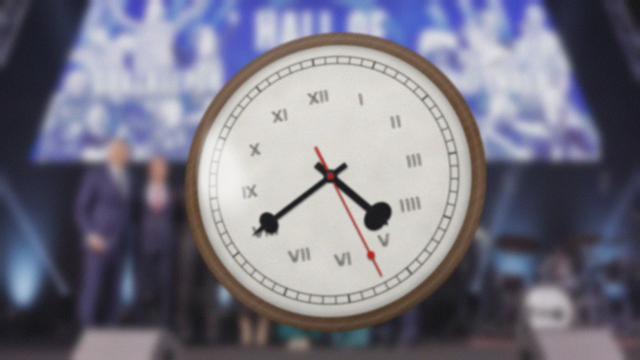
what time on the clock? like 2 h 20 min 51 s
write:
4 h 40 min 27 s
